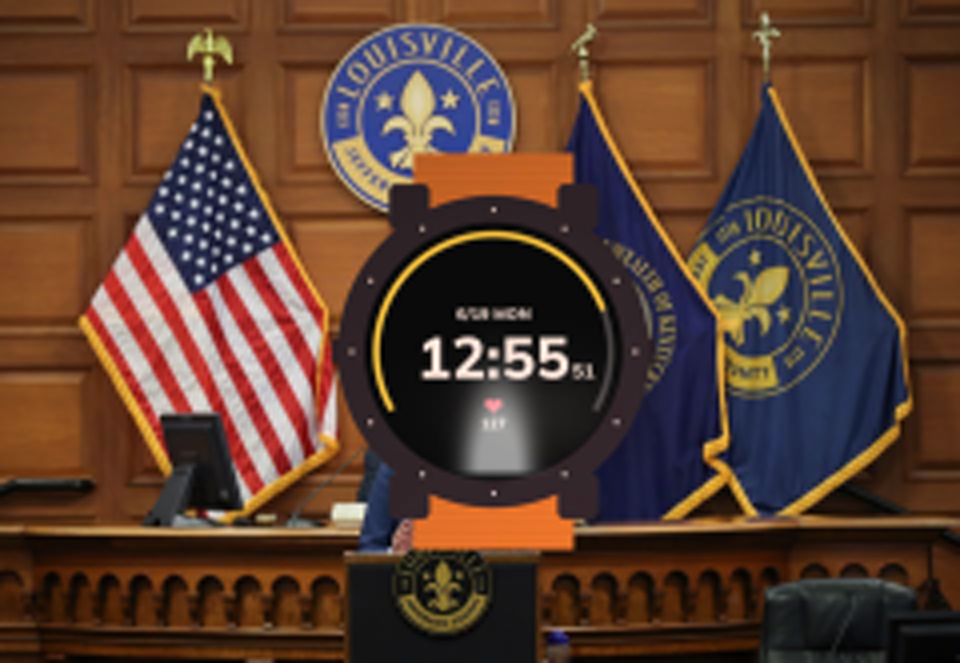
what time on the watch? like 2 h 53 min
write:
12 h 55 min
